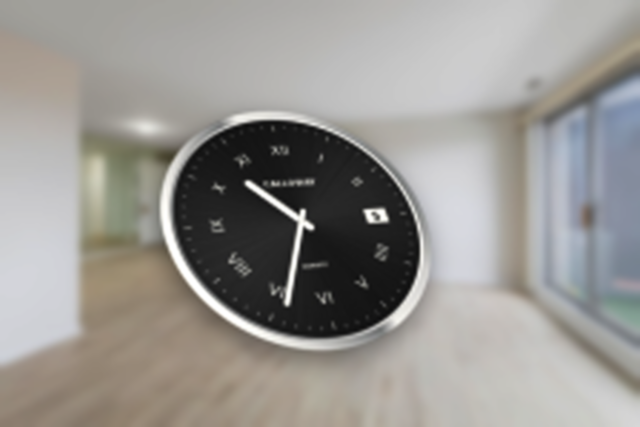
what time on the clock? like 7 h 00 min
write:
10 h 34 min
